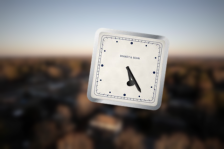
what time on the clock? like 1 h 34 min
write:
5 h 24 min
